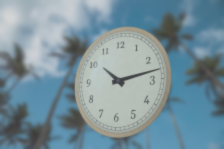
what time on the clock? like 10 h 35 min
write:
10 h 13 min
